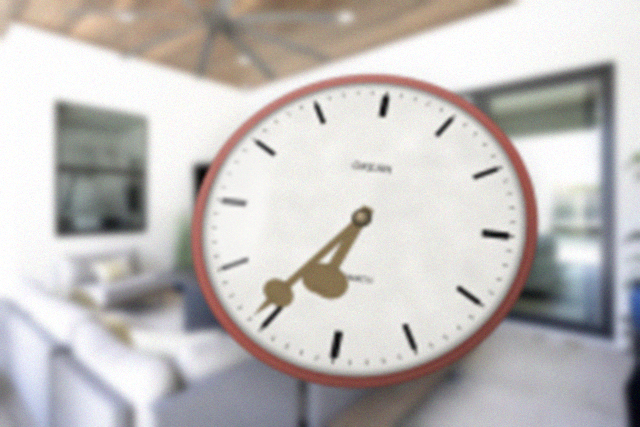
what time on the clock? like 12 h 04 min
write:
6 h 36 min
